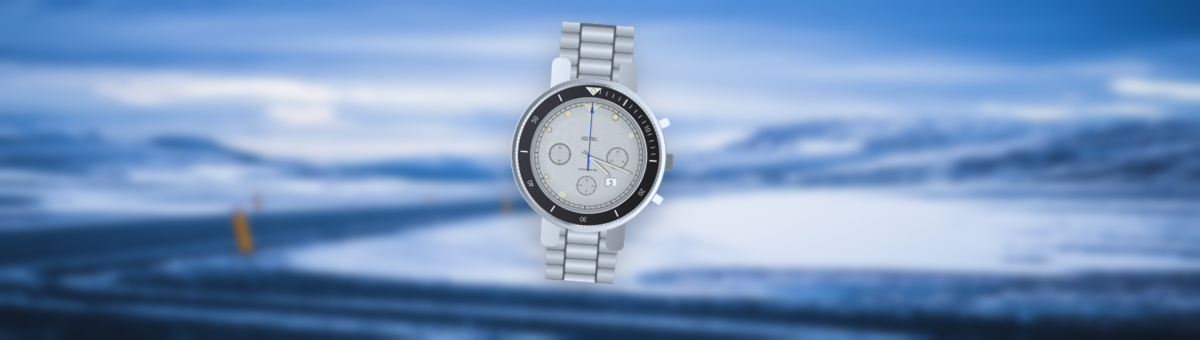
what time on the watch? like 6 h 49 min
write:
4 h 18 min
